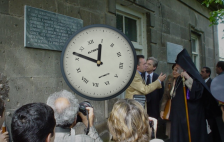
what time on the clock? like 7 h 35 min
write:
12 h 52 min
